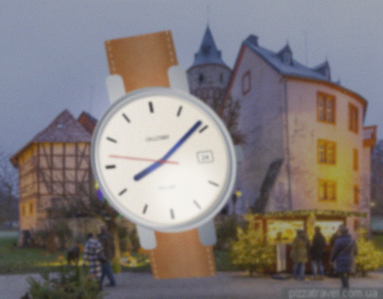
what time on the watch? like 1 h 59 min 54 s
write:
8 h 08 min 47 s
